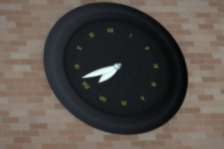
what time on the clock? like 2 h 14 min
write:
7 h 42 min
